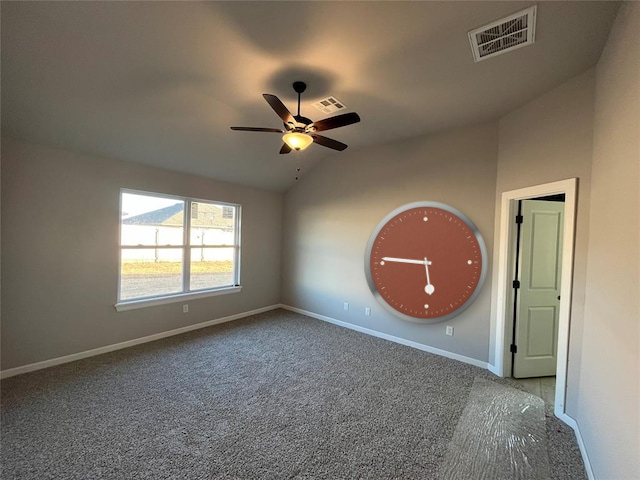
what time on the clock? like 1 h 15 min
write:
5 h 46 min
